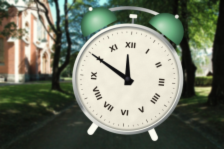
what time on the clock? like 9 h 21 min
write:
11 h 50 min
